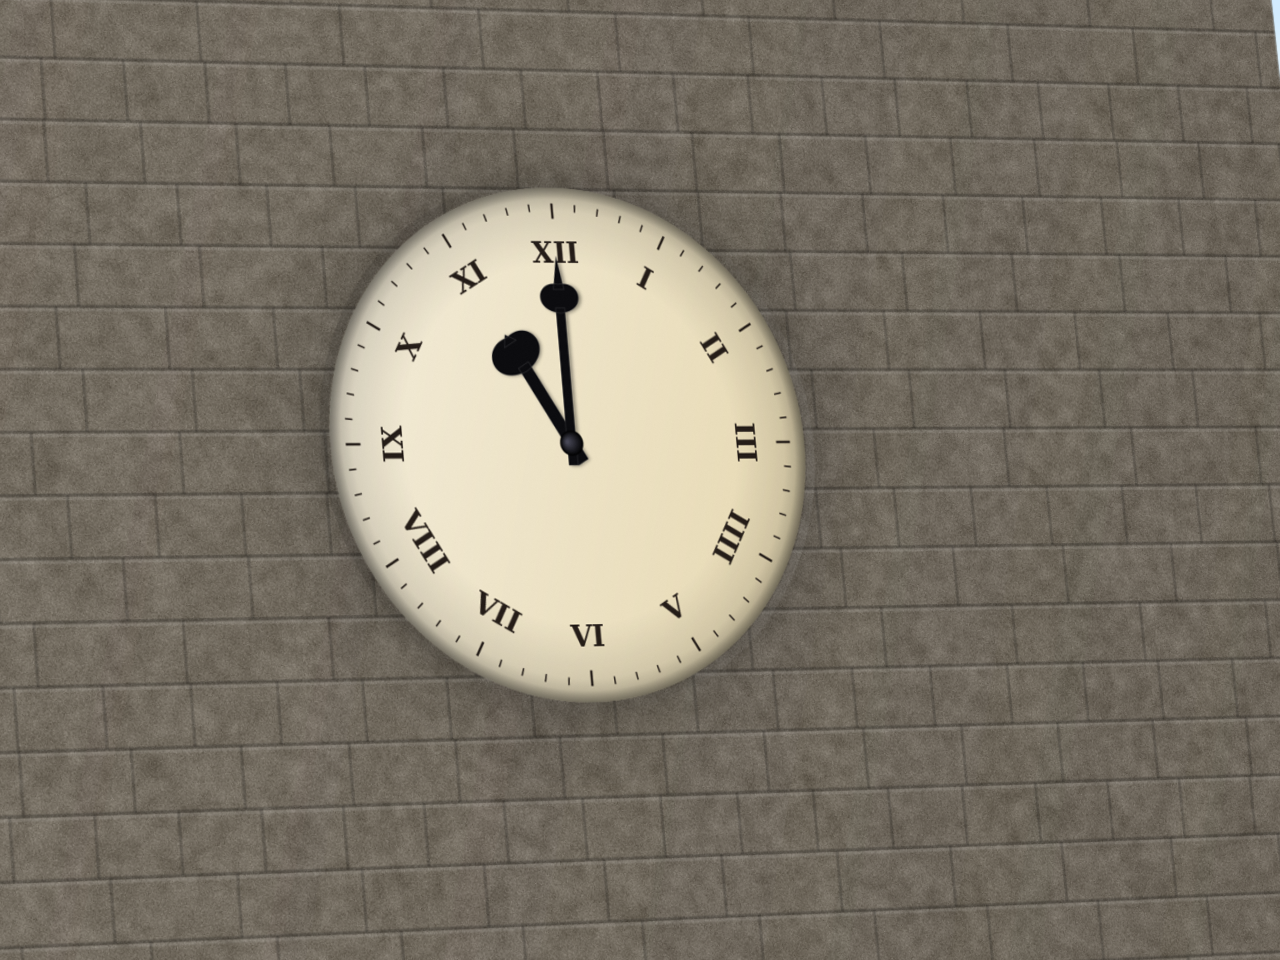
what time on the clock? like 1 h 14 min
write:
11 h 00 min
